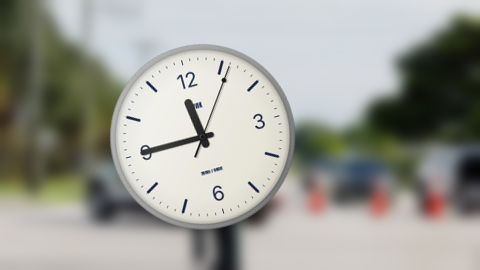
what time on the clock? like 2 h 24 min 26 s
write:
11 h 45 min 06 s
